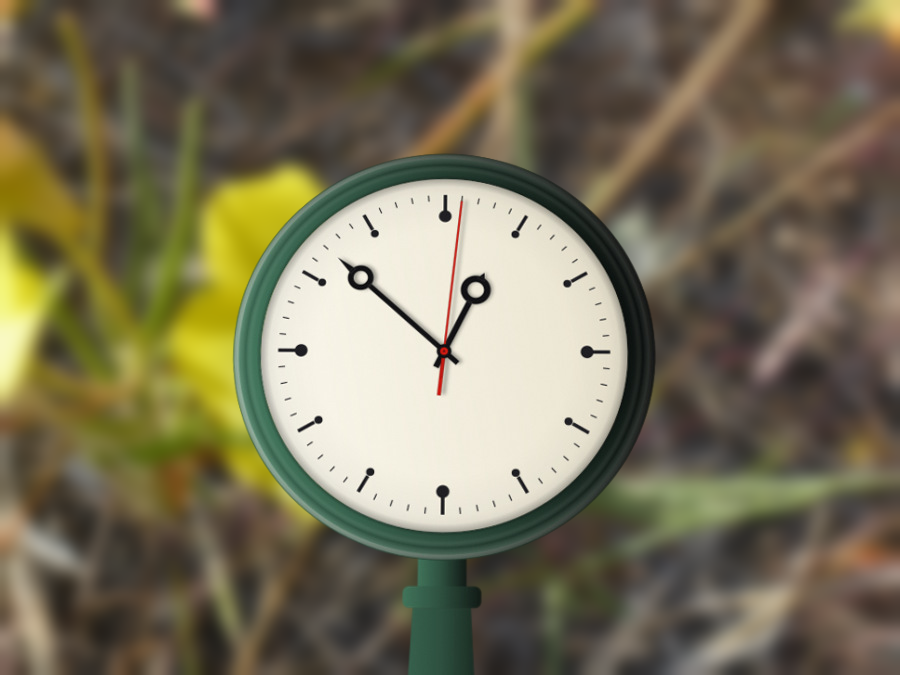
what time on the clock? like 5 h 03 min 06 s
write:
12 h 52 min 01 s
